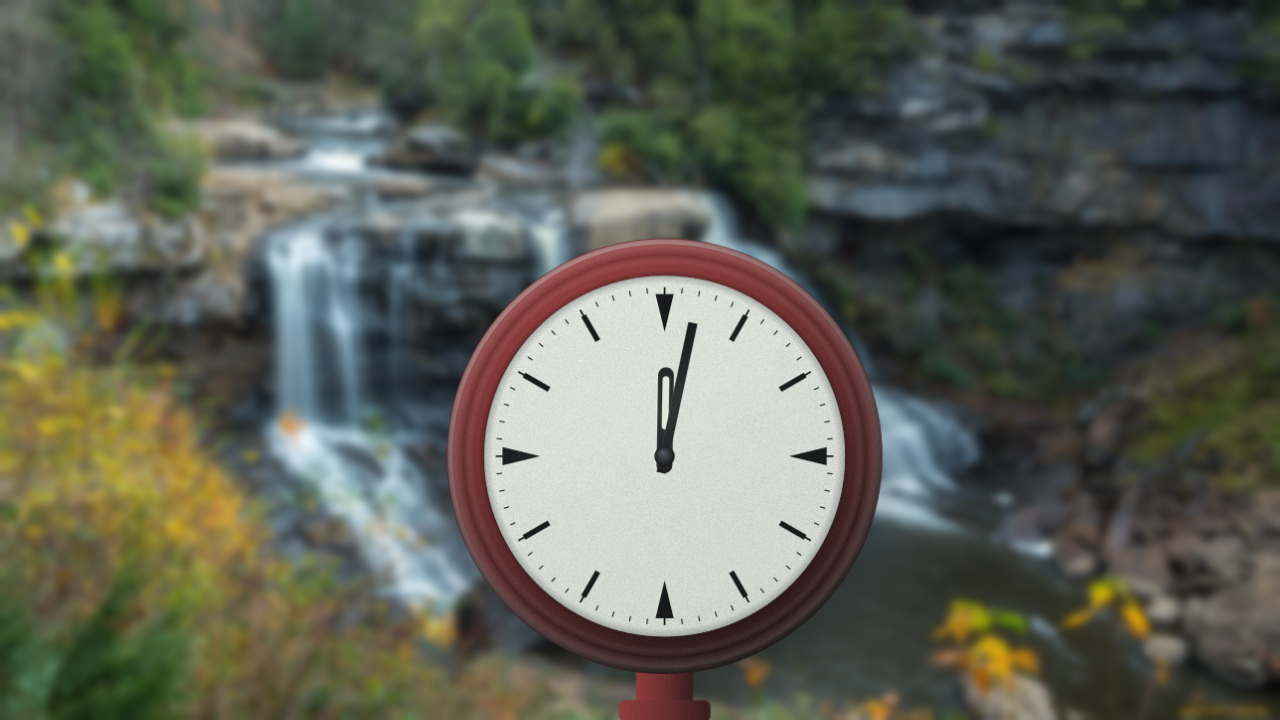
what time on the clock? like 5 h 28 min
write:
12 h 02 min
